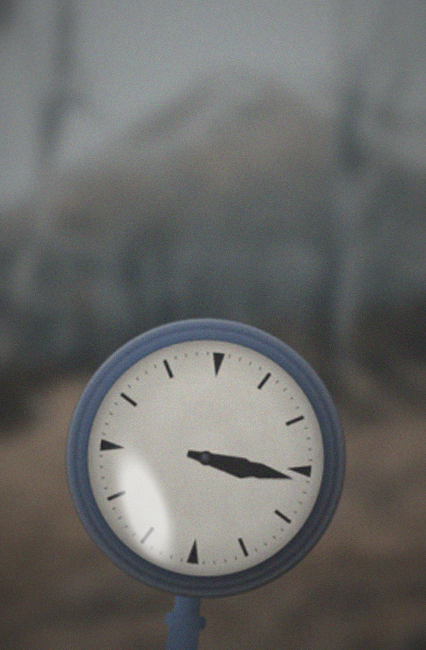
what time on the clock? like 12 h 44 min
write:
3 h 16 min
